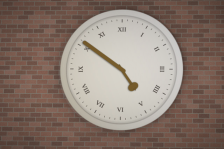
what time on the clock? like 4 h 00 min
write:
4 h 51 min
